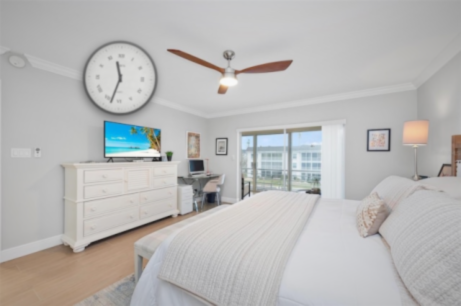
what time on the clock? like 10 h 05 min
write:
11 h 33 min
